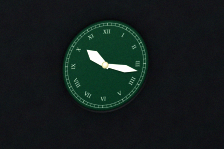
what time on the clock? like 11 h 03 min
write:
10 h 17 min
